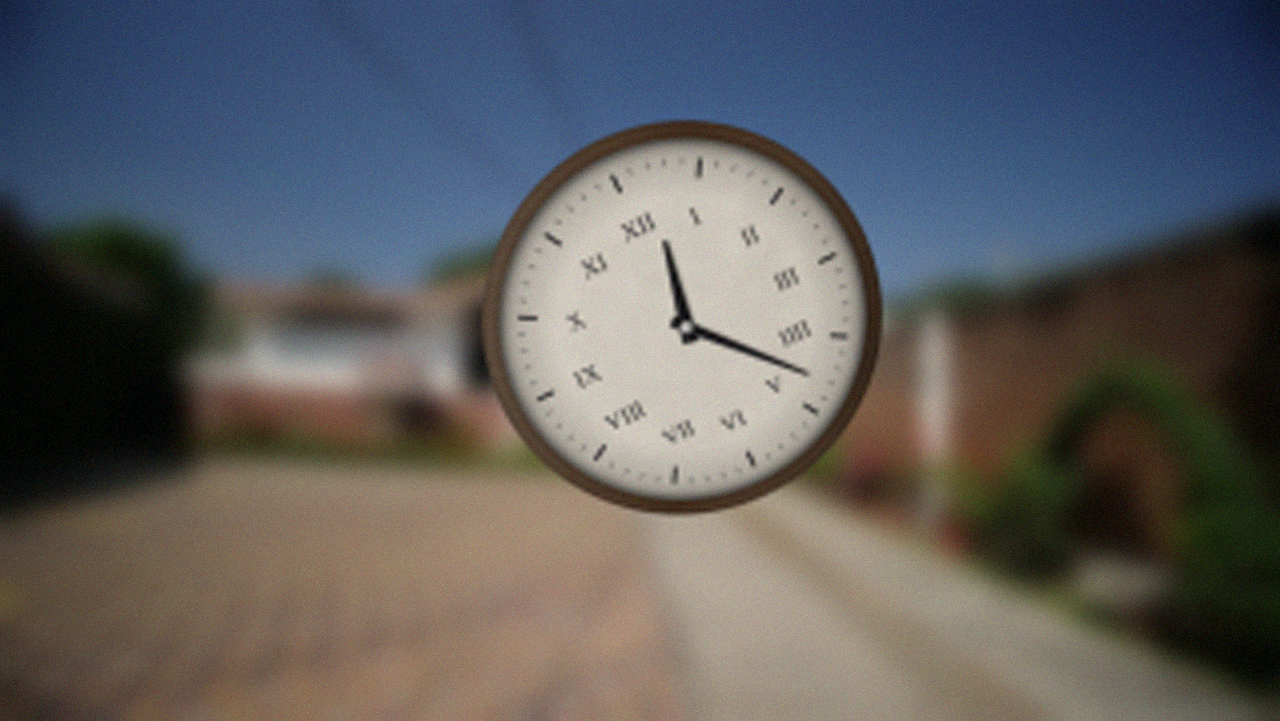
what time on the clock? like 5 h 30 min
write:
12 h 23 min
